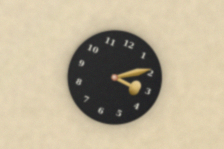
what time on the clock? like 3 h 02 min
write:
3 h 09 min
